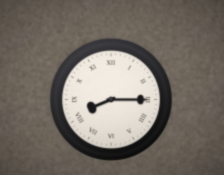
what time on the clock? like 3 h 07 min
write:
8 h 15 min
